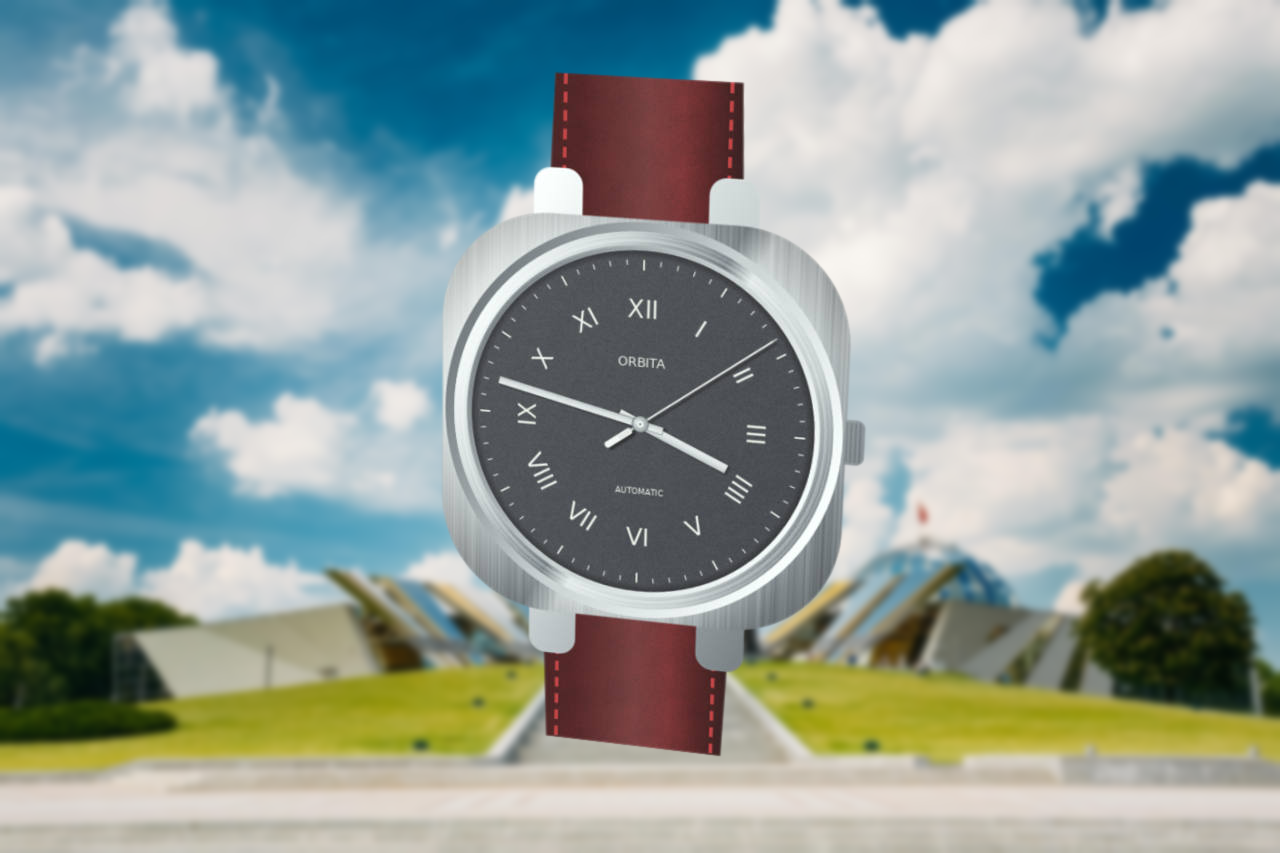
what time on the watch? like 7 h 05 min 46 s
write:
3 h 47 min 09 s
